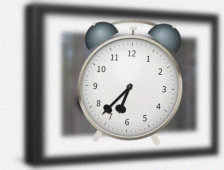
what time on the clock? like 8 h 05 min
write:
6 h 37 min
